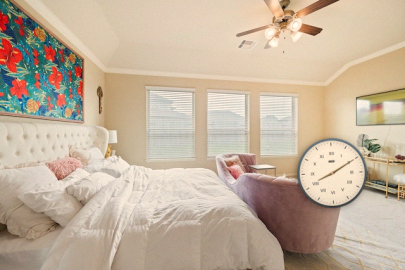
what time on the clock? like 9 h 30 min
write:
8 h 10 min
